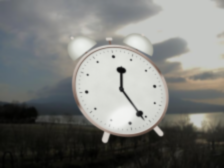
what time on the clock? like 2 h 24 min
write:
12 h 26 min
